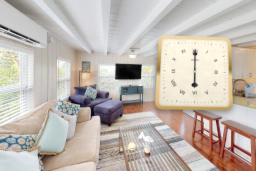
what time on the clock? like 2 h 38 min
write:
6 h 00 min
